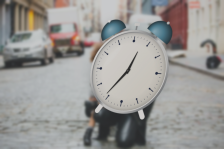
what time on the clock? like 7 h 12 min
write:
12 h 36 min
